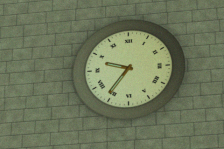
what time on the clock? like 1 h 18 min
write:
9 h 36 min
